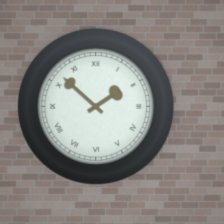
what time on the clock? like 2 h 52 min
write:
1 h 52 min
